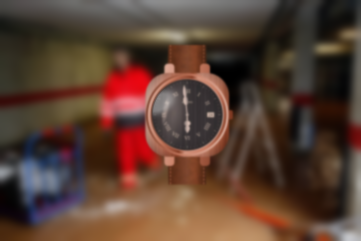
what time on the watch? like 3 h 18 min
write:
5 h 59 min
